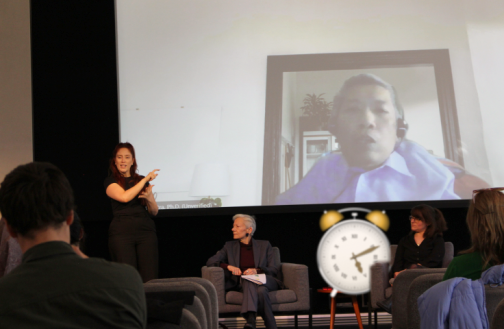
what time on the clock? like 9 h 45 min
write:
5 h 11 min
